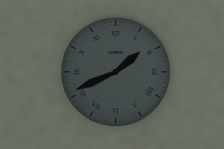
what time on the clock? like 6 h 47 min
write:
1 h 41 min
